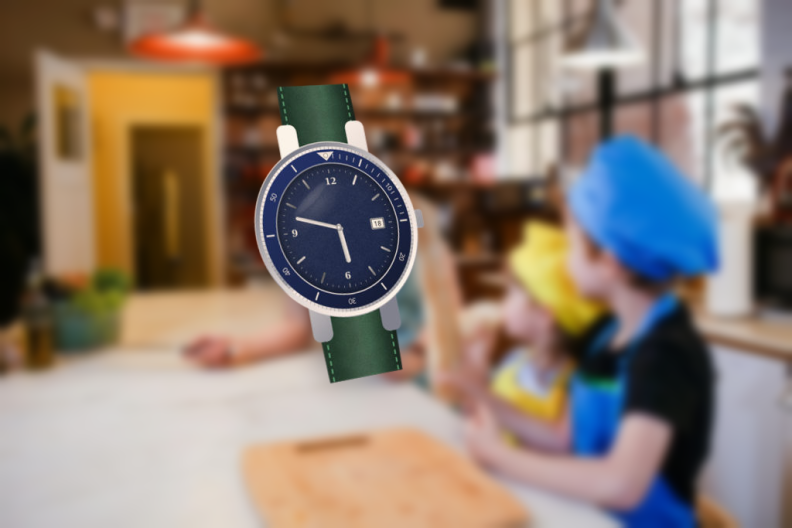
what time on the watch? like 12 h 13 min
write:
5 h 48 min
